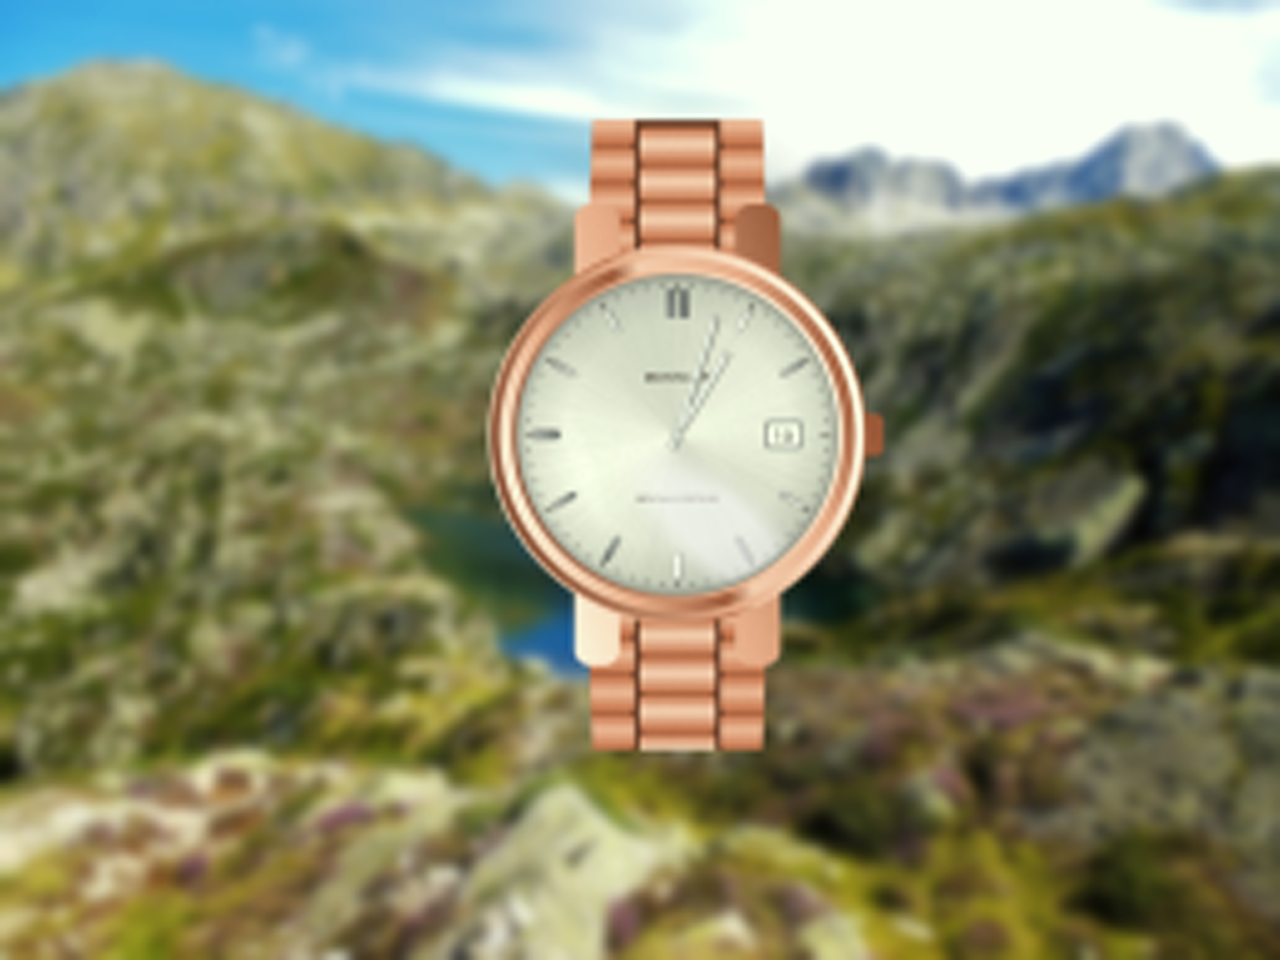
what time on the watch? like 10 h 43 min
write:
1 h 03 min
